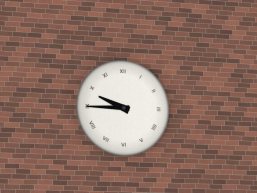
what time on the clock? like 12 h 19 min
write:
9 h 45 min
